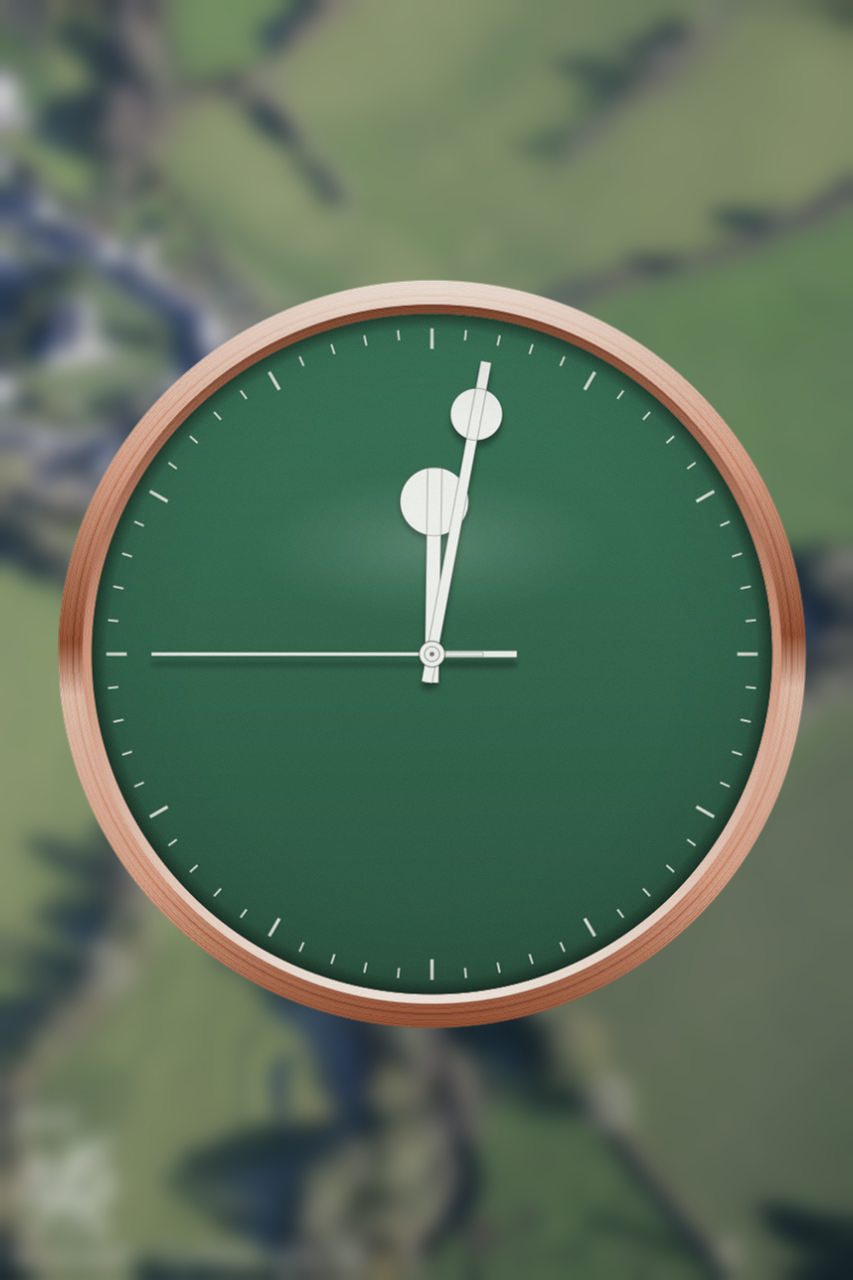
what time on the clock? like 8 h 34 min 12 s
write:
12 h 01 min 45 s
